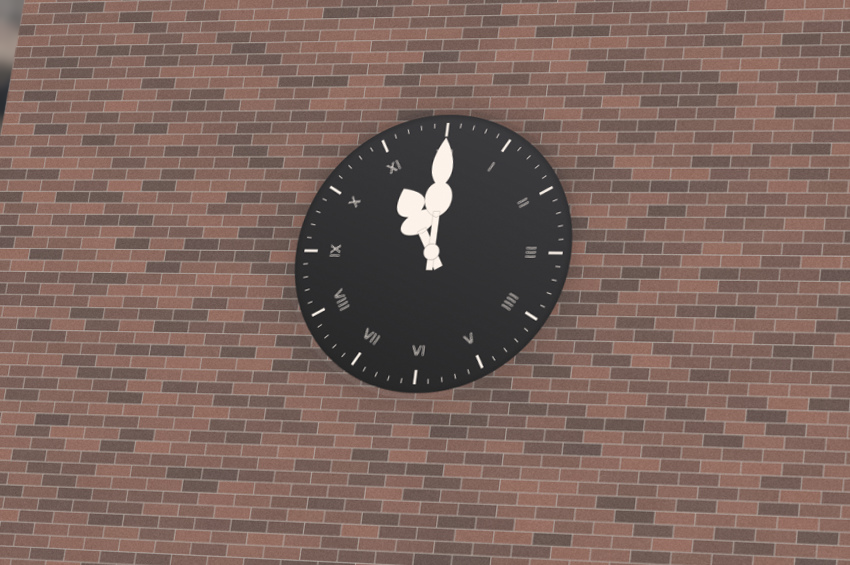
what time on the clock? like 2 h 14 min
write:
11 h 00 min
